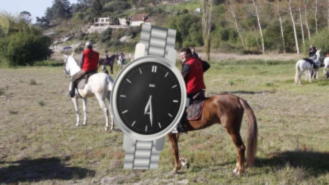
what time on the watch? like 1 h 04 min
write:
6 h 28 min
